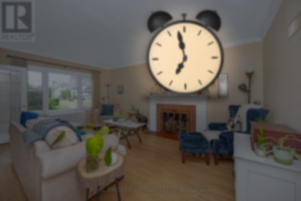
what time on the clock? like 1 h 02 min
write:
6 h 58 min
